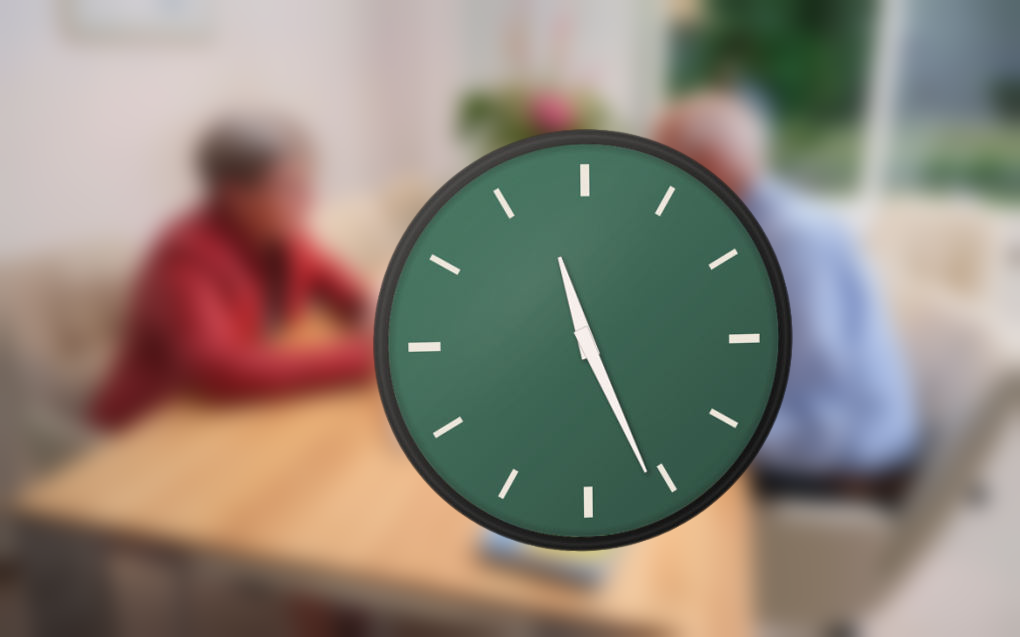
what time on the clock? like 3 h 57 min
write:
11 h 26 min
